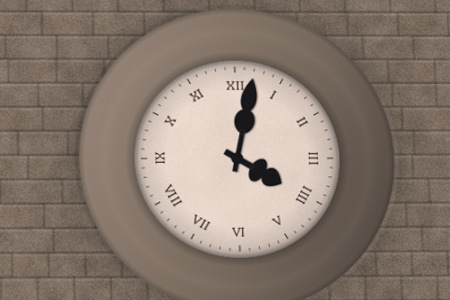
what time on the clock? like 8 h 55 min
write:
4 h 02 min
